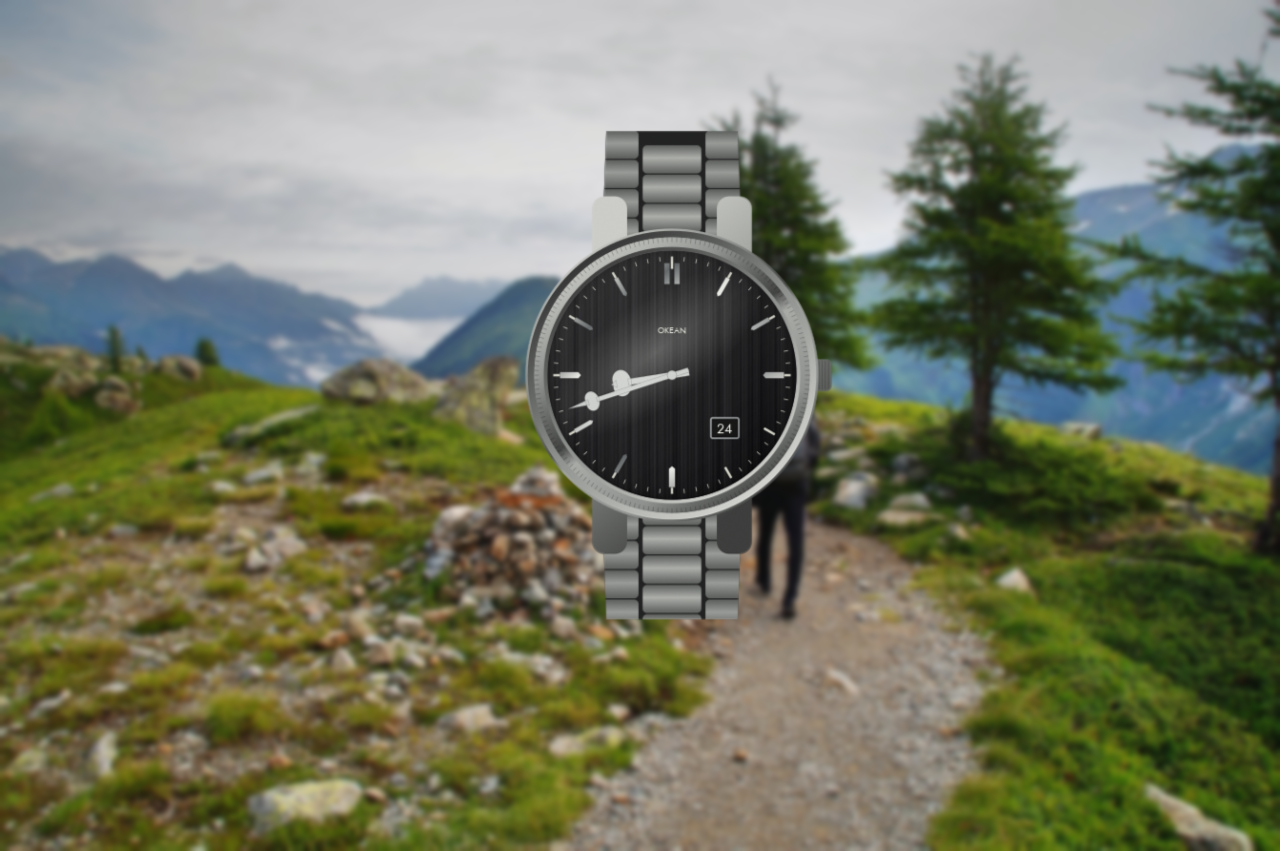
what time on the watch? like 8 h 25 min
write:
8 h 42 min
